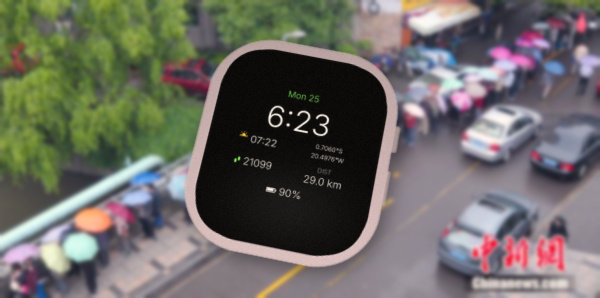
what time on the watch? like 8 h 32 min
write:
6 h 23 min
